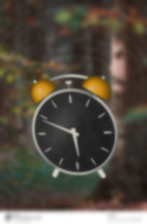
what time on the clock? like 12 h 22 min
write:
5 h 49 min
